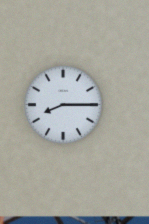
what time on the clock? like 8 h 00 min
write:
8 h 15 min
